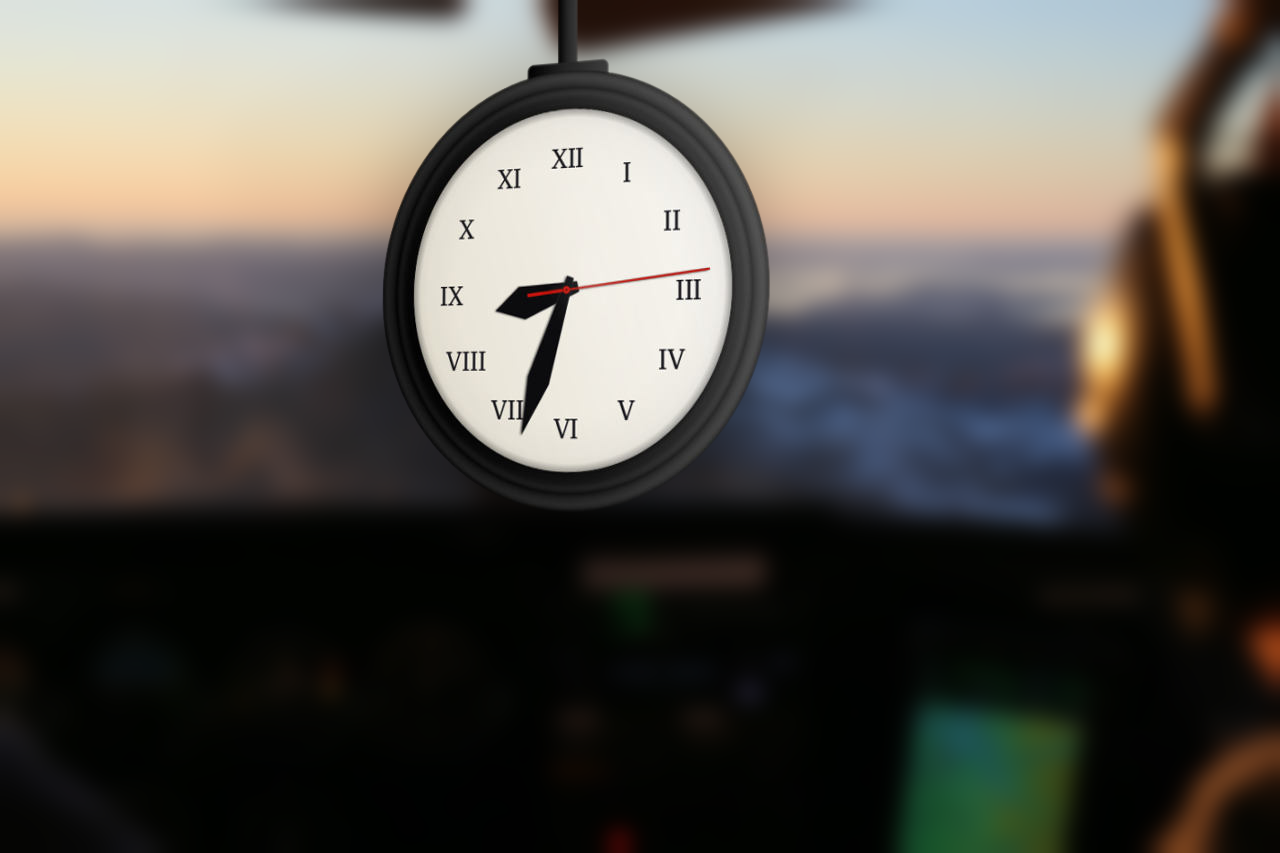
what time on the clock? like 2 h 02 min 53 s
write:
8 h 33 min 14 s
